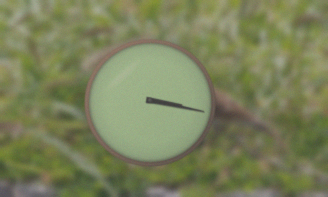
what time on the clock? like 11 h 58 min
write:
3 h 17 min
